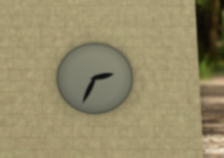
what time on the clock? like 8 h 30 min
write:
2 h 34 min
